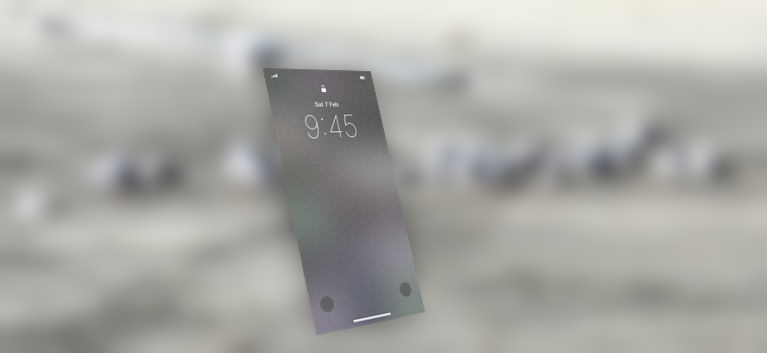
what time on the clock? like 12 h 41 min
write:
9 h 45 min
